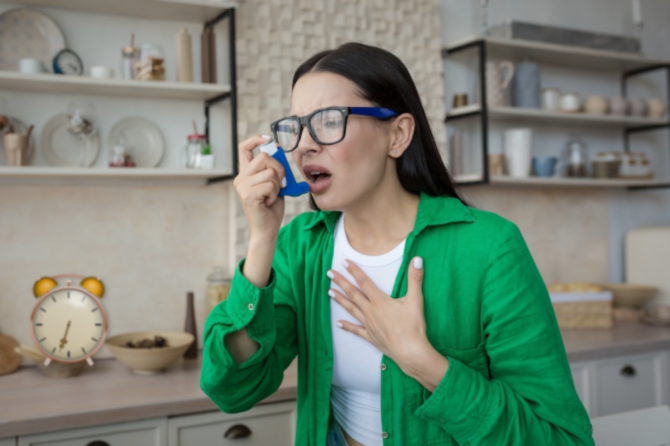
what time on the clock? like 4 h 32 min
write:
6 h 33 min
